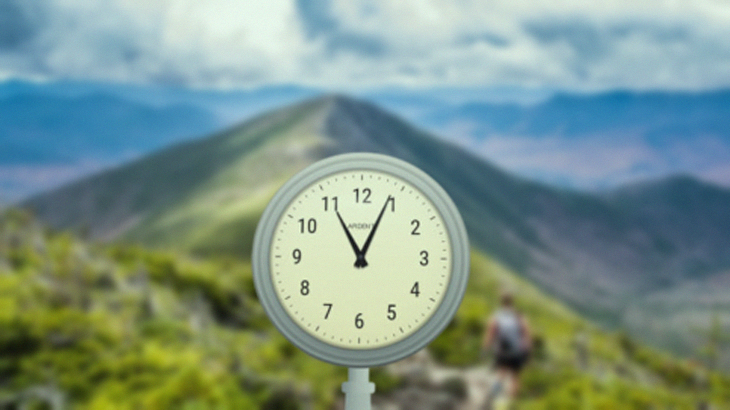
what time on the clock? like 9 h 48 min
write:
11 h 04 min
